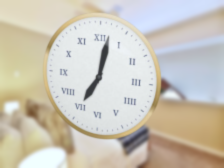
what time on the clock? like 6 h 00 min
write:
7 h 02 min
